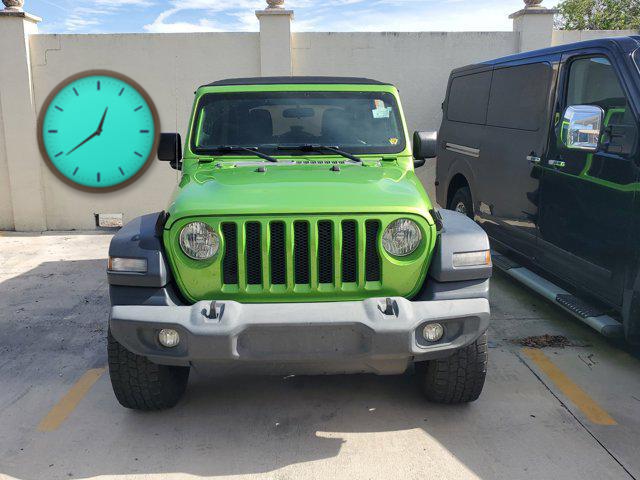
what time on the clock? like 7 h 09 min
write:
12 h 39 min
